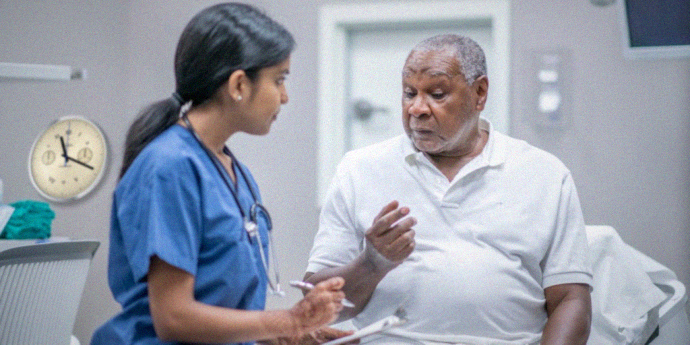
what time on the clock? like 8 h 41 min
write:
11 h 19 min
